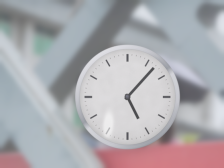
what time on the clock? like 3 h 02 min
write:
5 h 07 min
